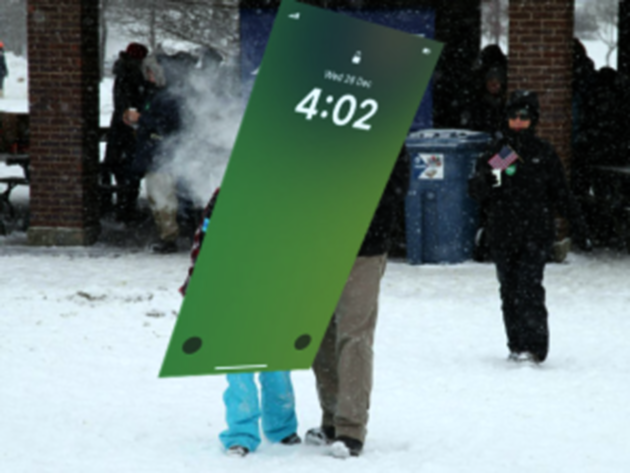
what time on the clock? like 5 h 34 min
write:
4 h 02 min
